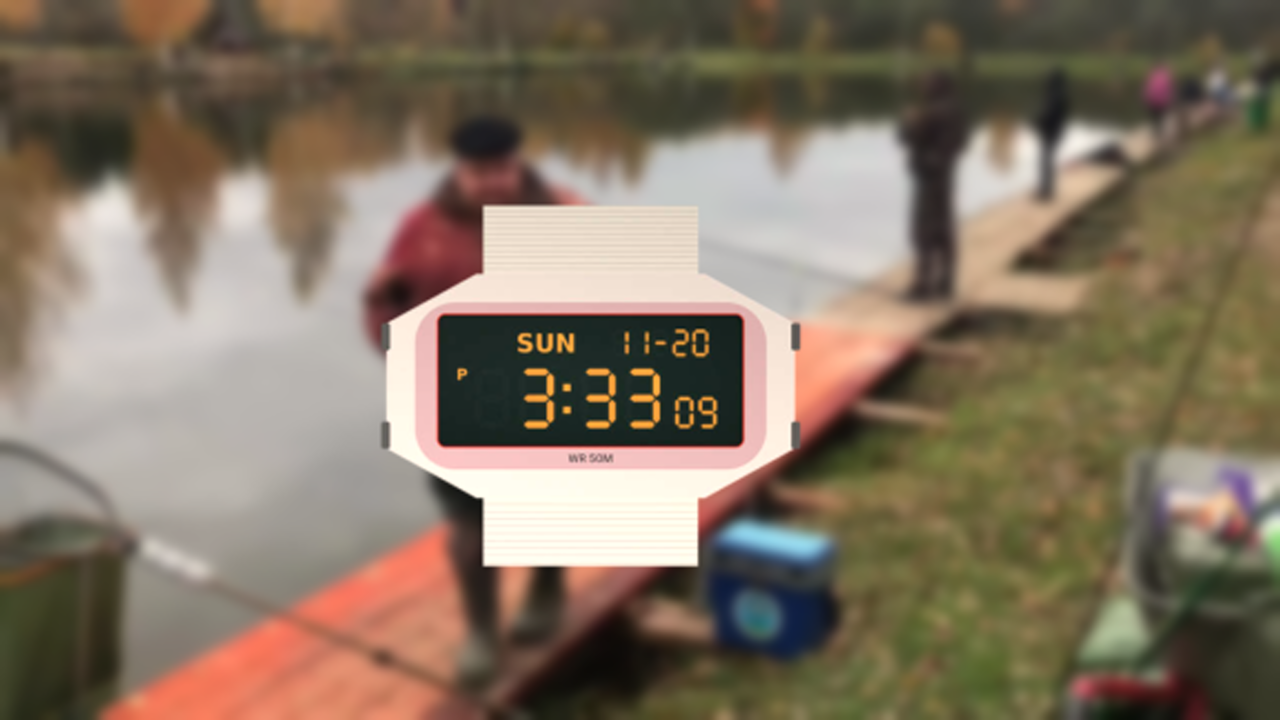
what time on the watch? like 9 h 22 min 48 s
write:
3 h 33 min 09 s
